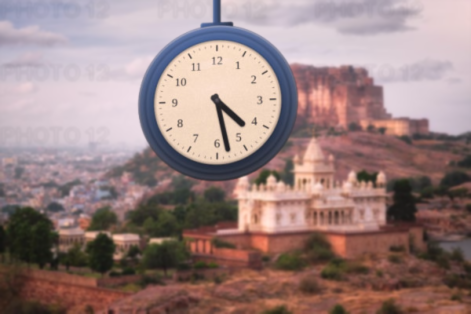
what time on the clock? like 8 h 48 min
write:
4 h 28 min
